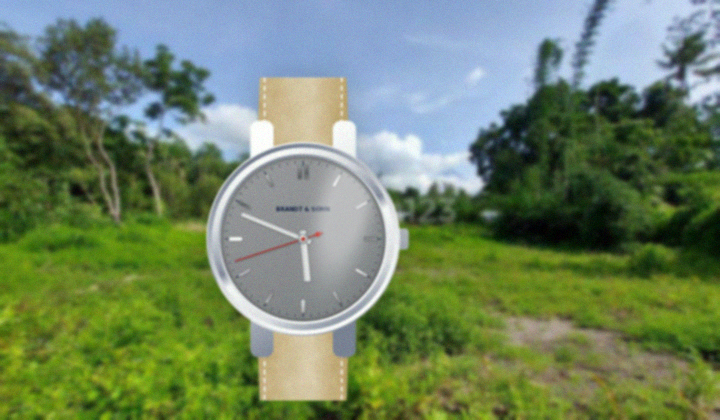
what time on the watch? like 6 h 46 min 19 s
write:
5 h 48 min 42 s
